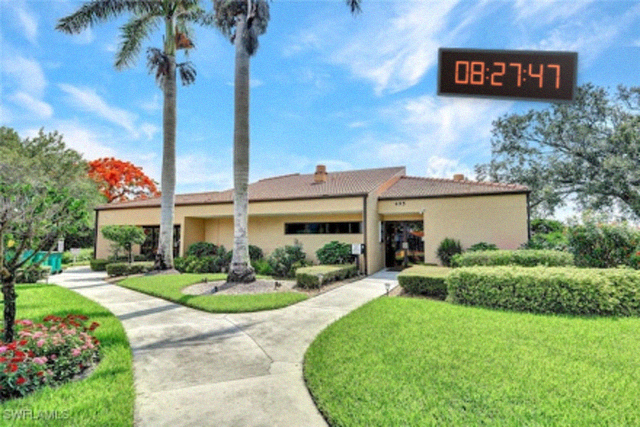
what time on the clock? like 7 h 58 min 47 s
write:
8 h 27 min 47 s
